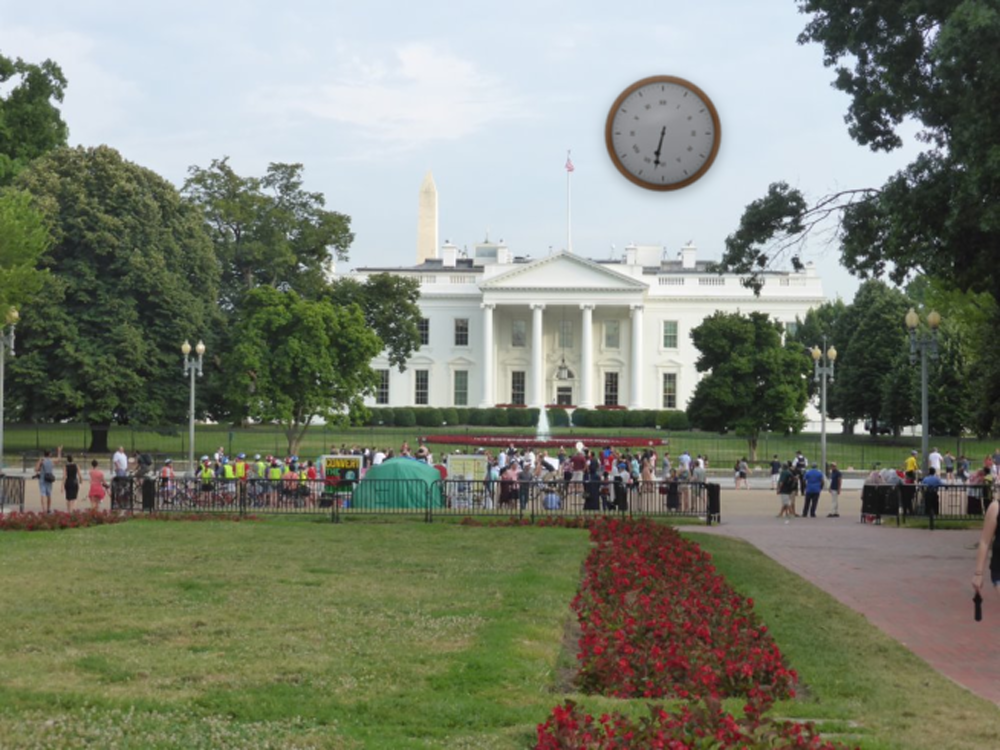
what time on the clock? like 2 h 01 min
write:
6 h 32 min
